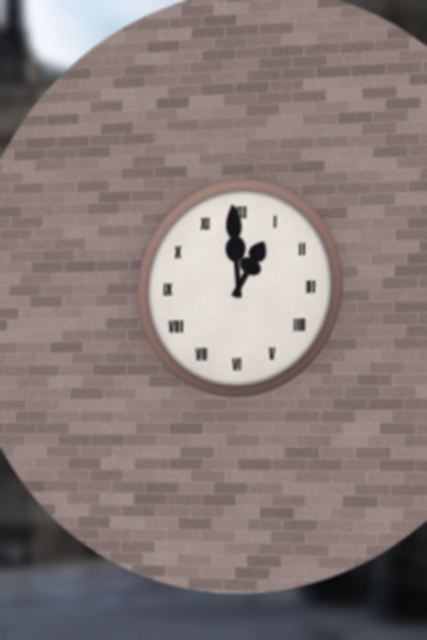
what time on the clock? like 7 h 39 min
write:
12 h 59 min
